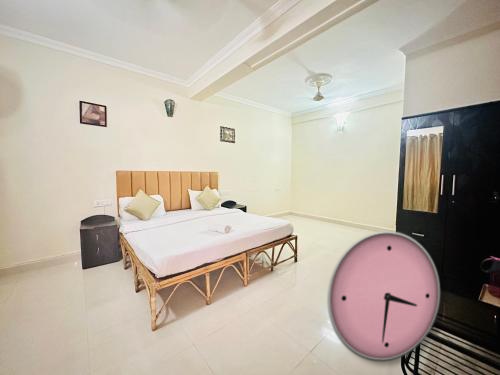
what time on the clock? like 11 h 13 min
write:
3 h 31 min
